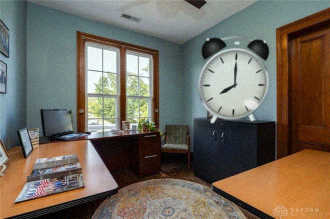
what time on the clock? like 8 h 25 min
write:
8 h 00 min
